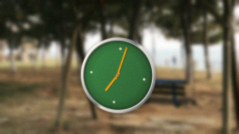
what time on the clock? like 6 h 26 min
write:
7 h 02 min
